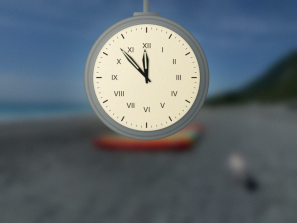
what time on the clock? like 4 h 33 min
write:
11 h 53 min
